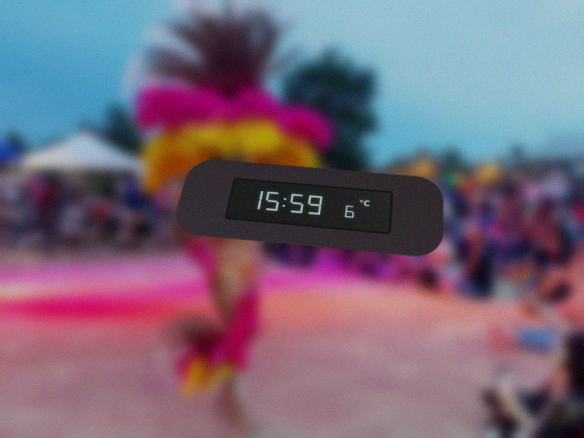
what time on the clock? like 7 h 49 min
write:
15 h 59 min
